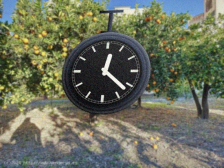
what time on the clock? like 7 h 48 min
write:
12 h 22 min
